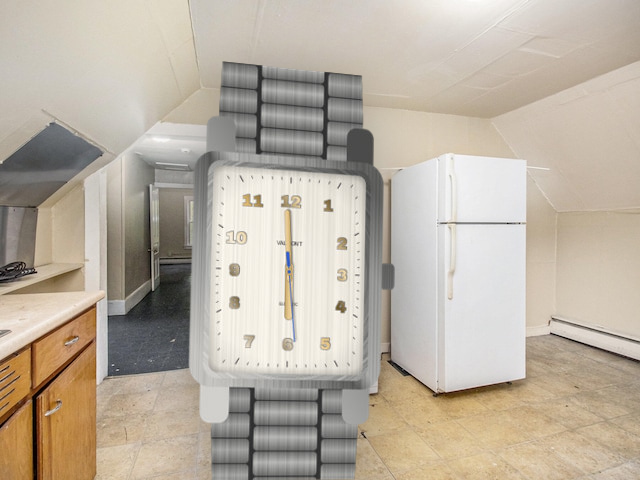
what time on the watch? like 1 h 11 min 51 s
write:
5 h 59 min 29 s
